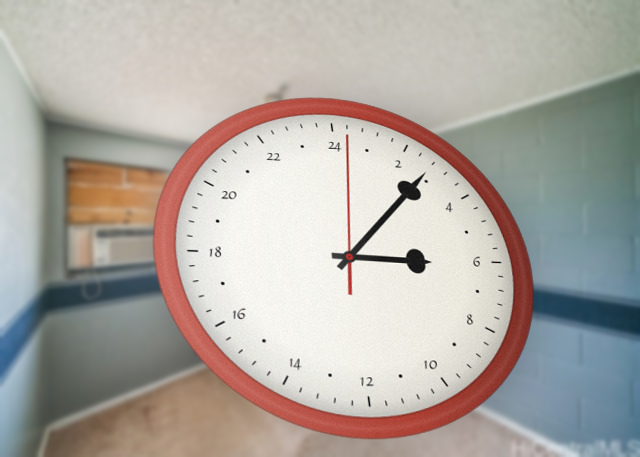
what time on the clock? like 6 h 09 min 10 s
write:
6 h 07 min 01 s
